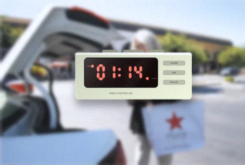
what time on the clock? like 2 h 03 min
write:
1 h 14 min
